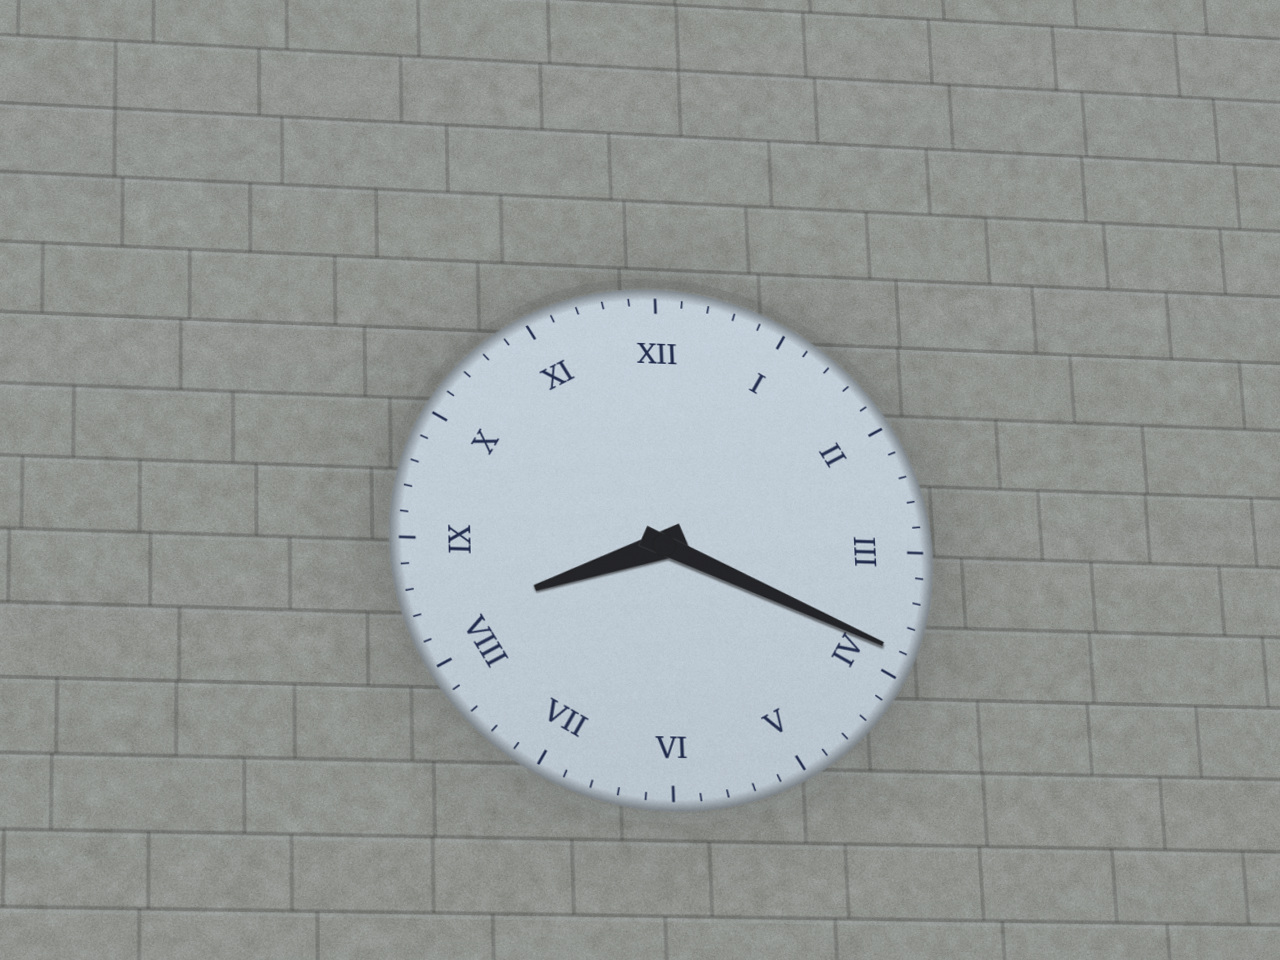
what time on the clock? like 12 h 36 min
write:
8 h 19 min
